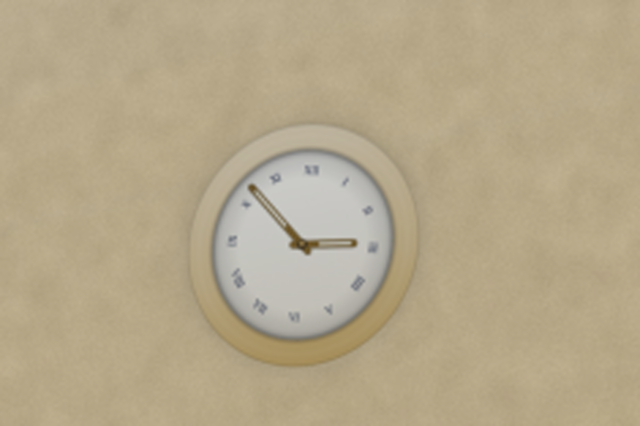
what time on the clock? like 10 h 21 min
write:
2 h 52 min
